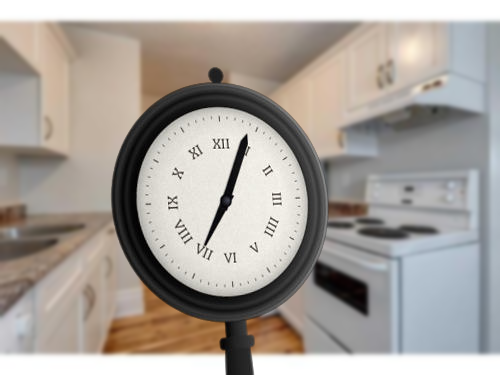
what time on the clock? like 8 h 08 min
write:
7 h 04 min
